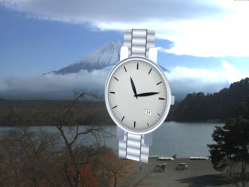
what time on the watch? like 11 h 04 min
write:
11 h 13 min
